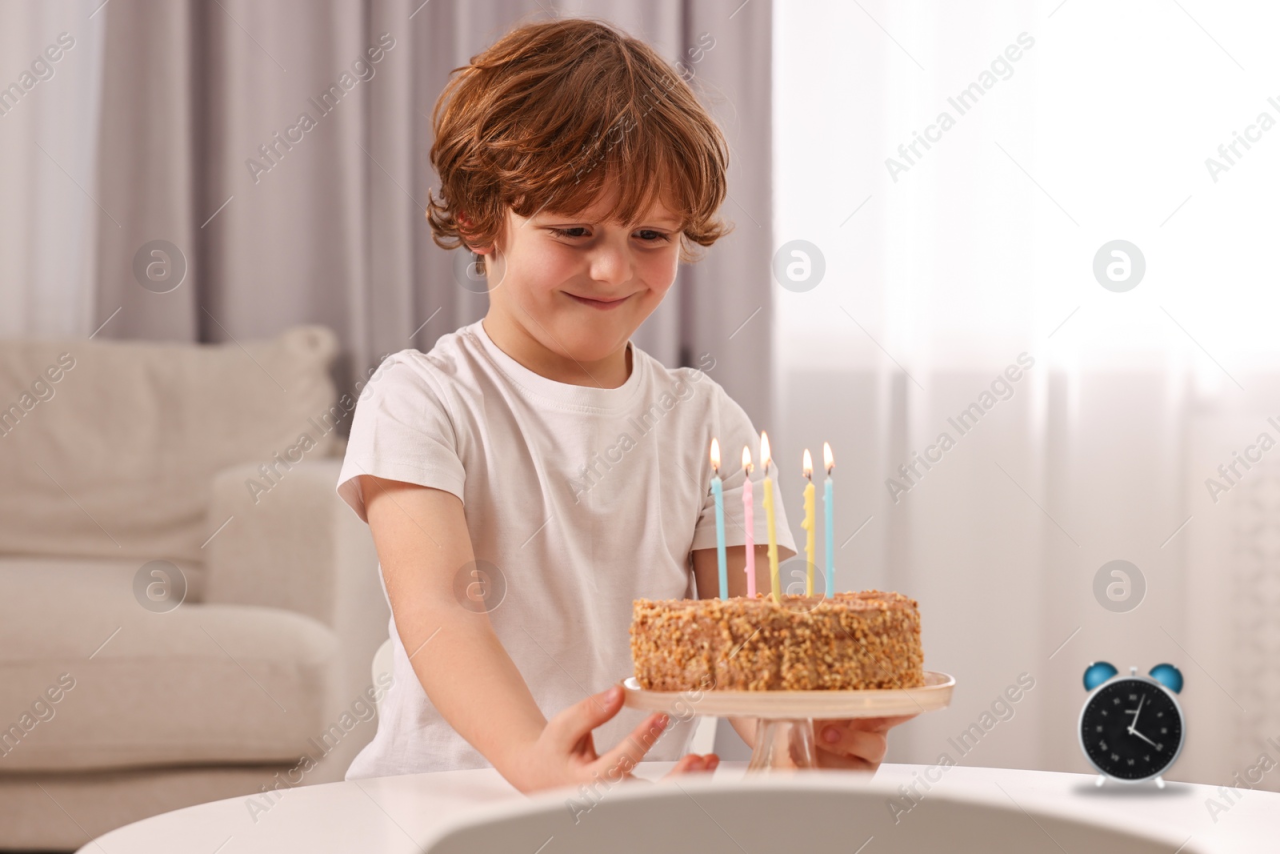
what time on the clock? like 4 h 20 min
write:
4 h 03 min
